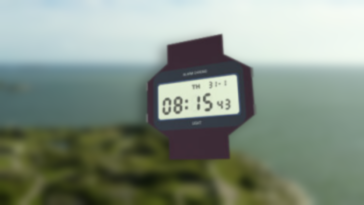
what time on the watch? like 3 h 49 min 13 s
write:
8 h 15 min 43 s
